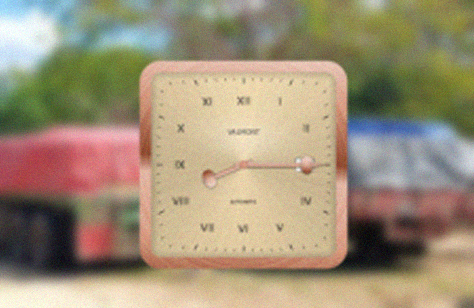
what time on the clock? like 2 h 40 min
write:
8 h 15 min
